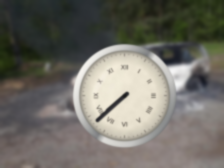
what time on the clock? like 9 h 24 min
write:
7 h 38 min
